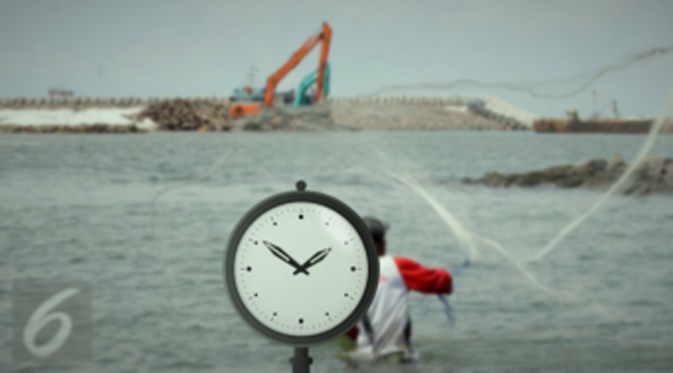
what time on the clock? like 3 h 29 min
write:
1 h 51 min
